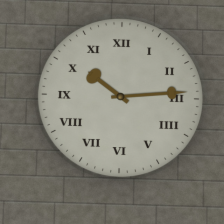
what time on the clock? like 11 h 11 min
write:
10 h 14 min
